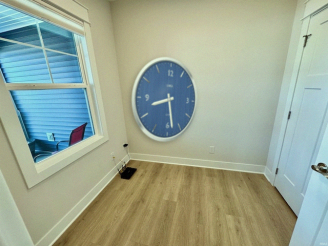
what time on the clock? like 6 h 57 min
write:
8 h 28 min
